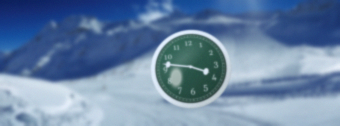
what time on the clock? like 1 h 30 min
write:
3 h 47 min
